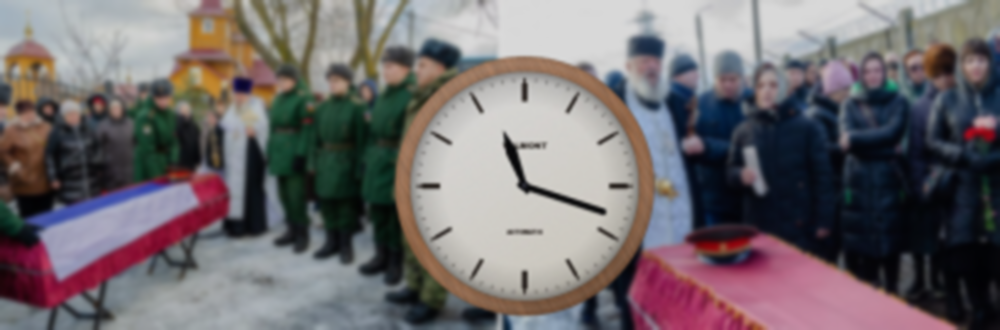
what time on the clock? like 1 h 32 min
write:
11 h 18 min
